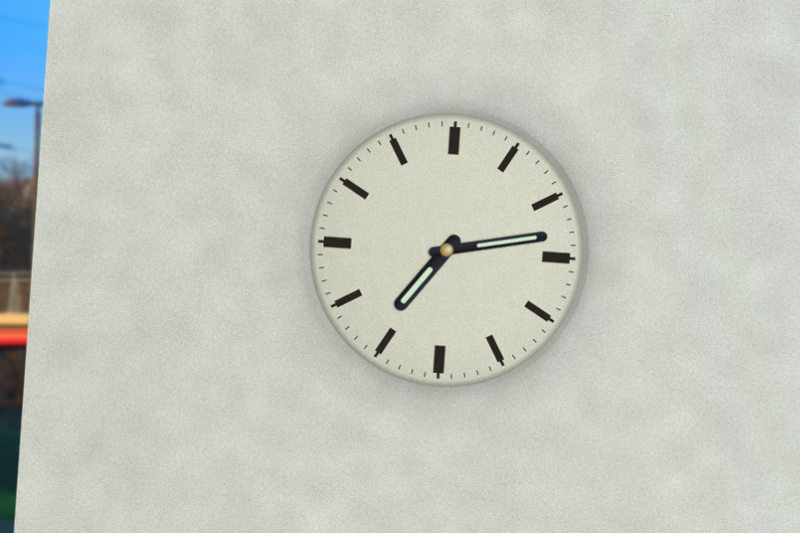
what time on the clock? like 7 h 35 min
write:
7 h 13 min
